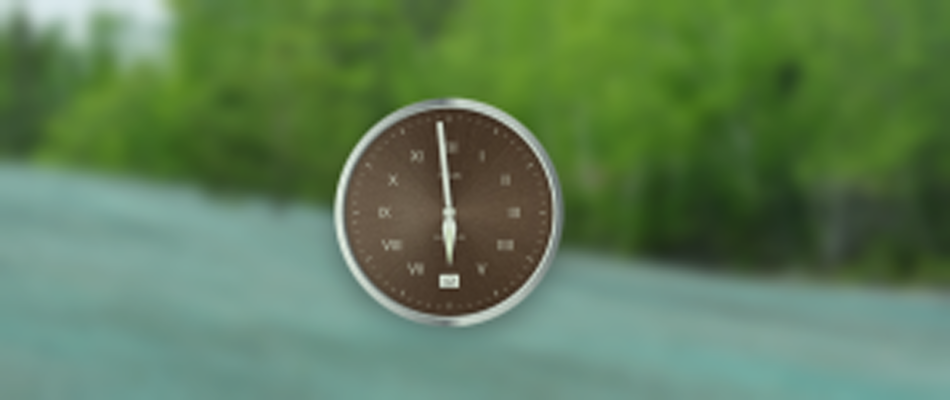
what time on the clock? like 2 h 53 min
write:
5 h 59 min
